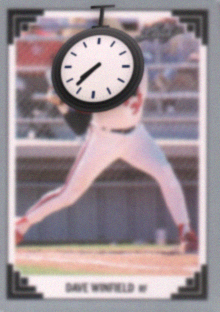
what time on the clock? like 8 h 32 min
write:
7 h 37 min
